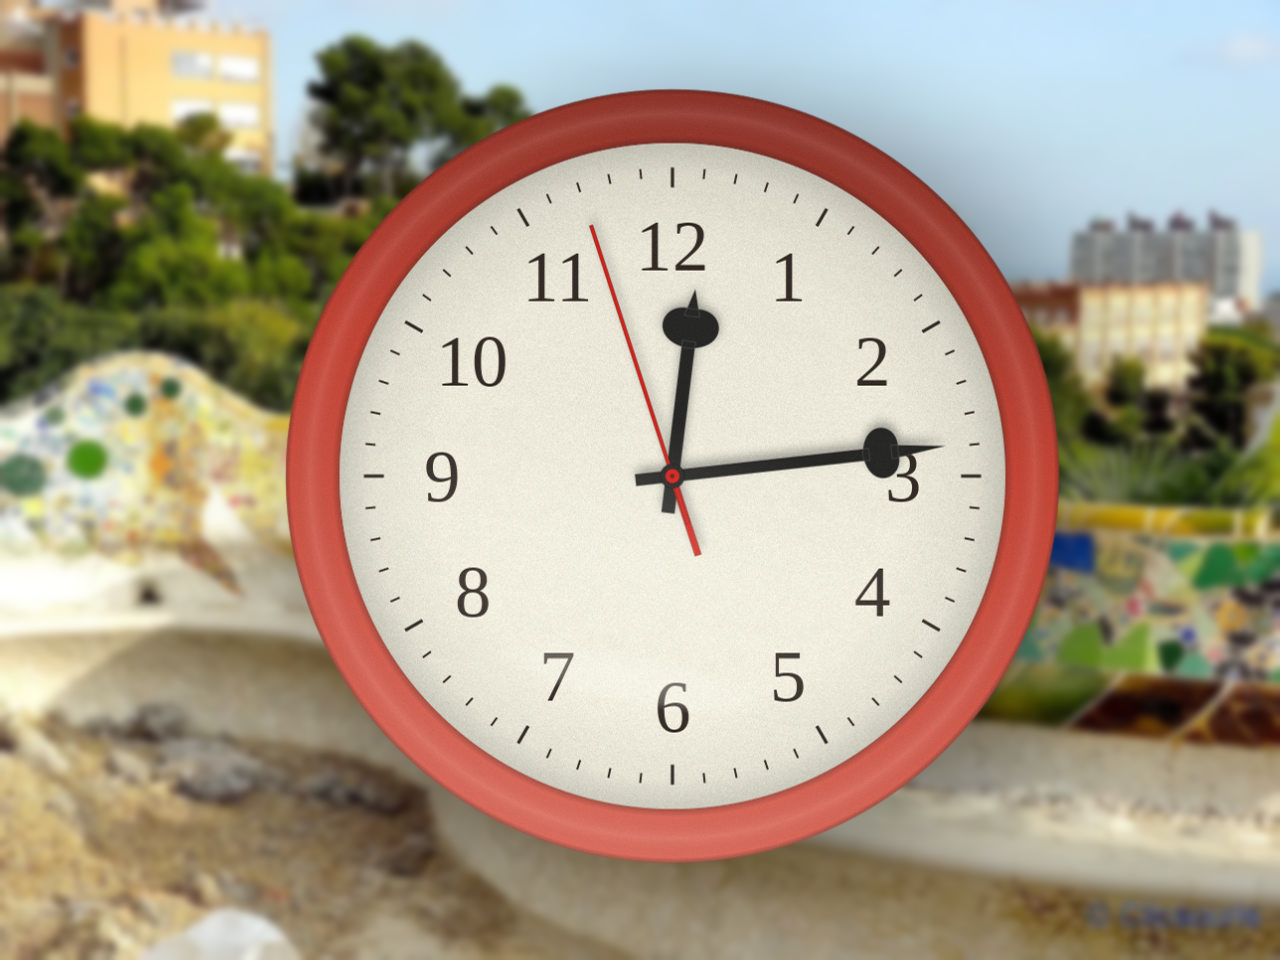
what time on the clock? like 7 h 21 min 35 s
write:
12 h 13 min 57 s
